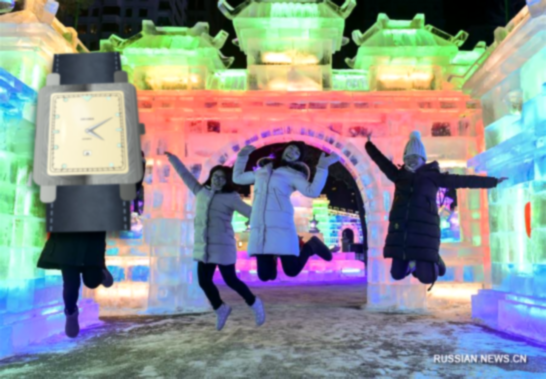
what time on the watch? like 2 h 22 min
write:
4 h 10 min
